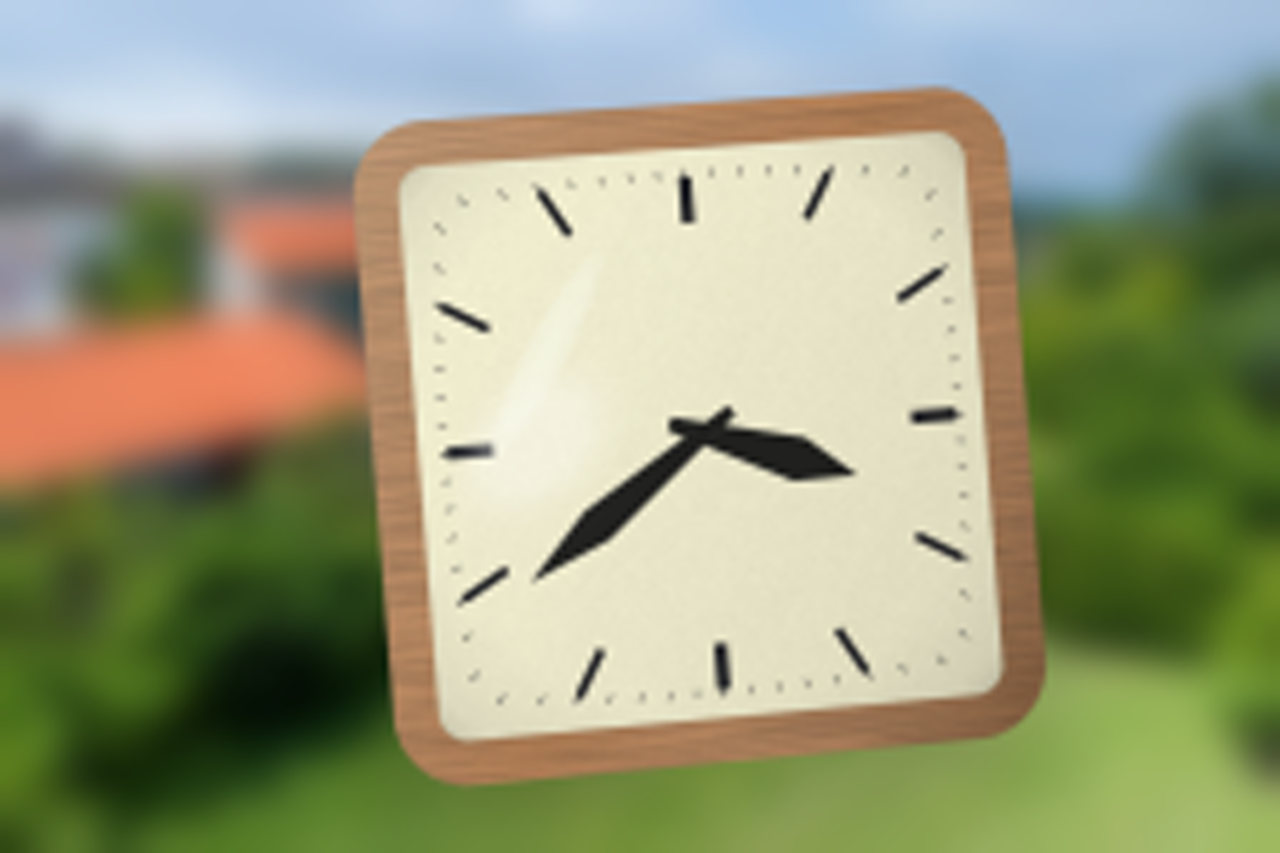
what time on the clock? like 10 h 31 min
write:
3 h 39 min
